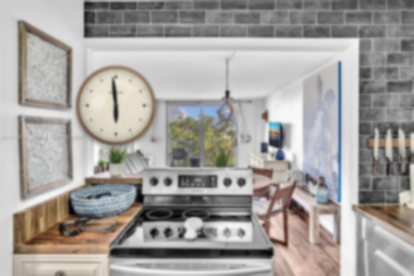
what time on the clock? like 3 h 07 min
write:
5 h 59 min
